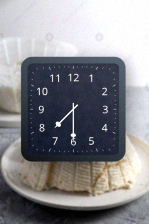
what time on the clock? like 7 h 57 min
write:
7 h 30 min
